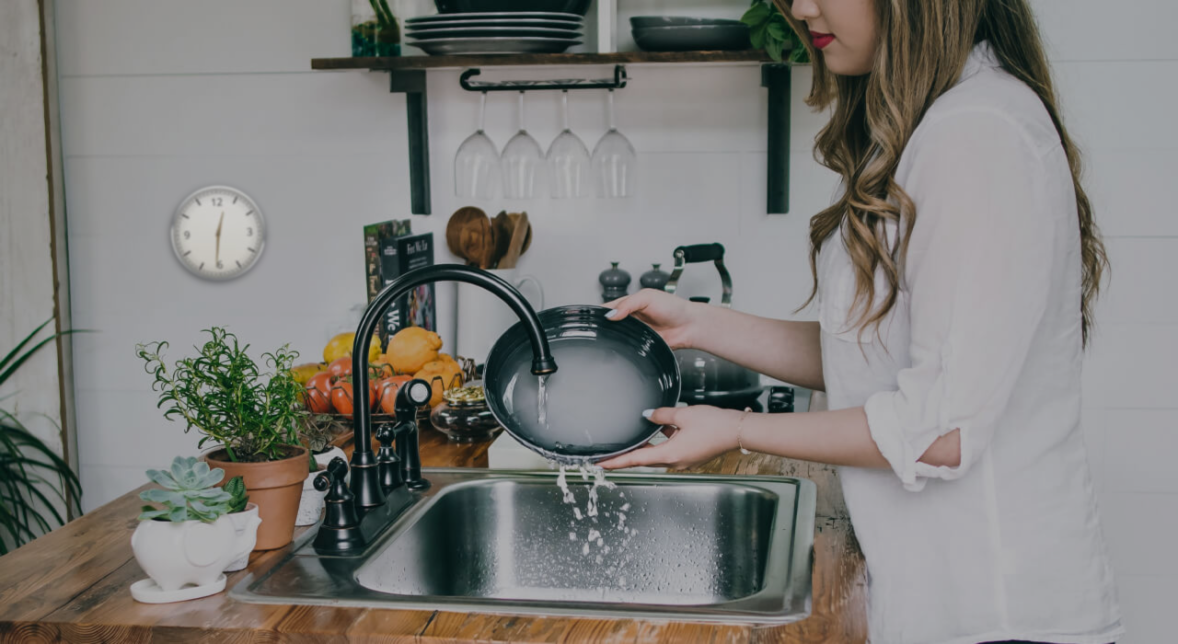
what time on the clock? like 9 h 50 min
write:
12 h 31 min
